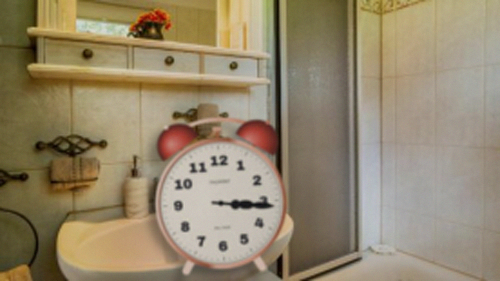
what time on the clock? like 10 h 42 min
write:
3 h 16 min
